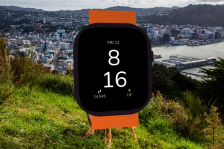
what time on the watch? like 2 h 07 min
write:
8 h 16 min
